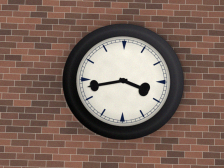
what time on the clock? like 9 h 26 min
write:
3 h 43 min
